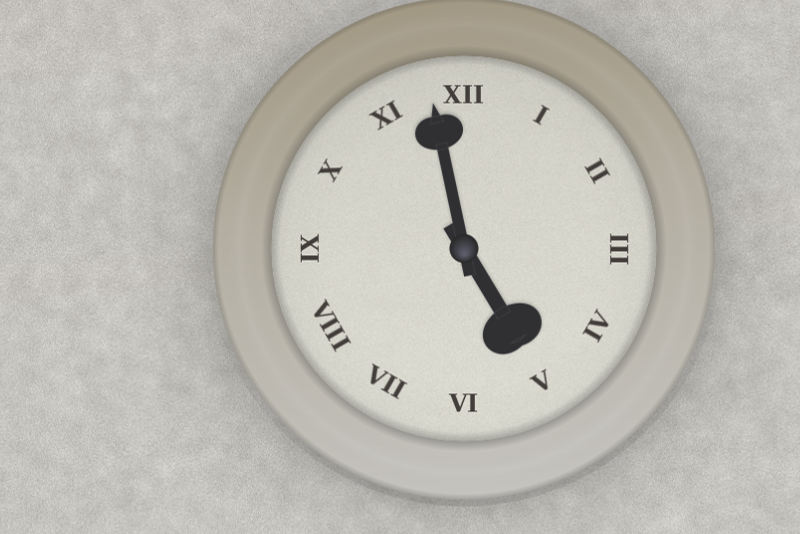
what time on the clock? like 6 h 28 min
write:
4 h 58 min
